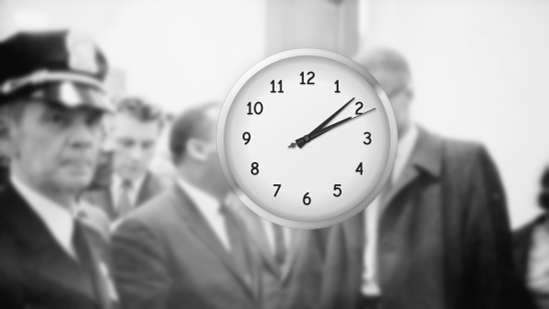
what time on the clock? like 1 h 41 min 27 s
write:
2 h 08 min 11 s
